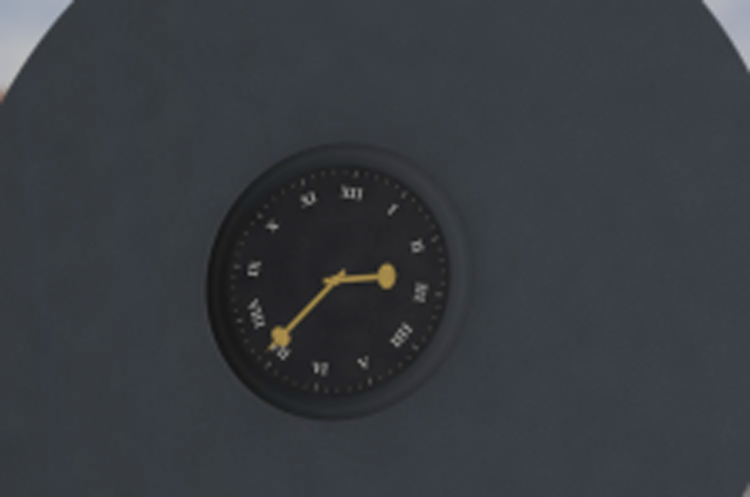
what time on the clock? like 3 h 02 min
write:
2 h 36 min
